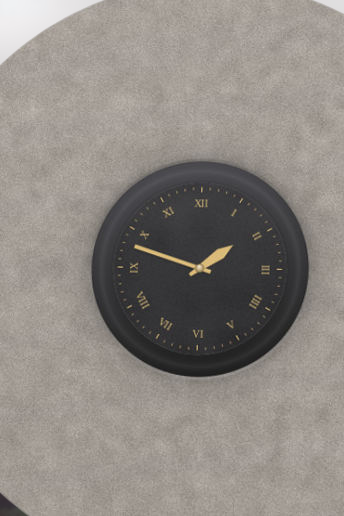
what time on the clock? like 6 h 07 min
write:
1 h 48 min
